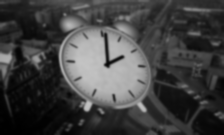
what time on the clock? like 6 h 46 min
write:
2 h 01 min
